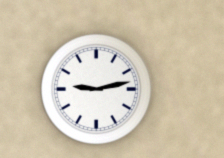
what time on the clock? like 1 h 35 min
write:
9 h 13 min
